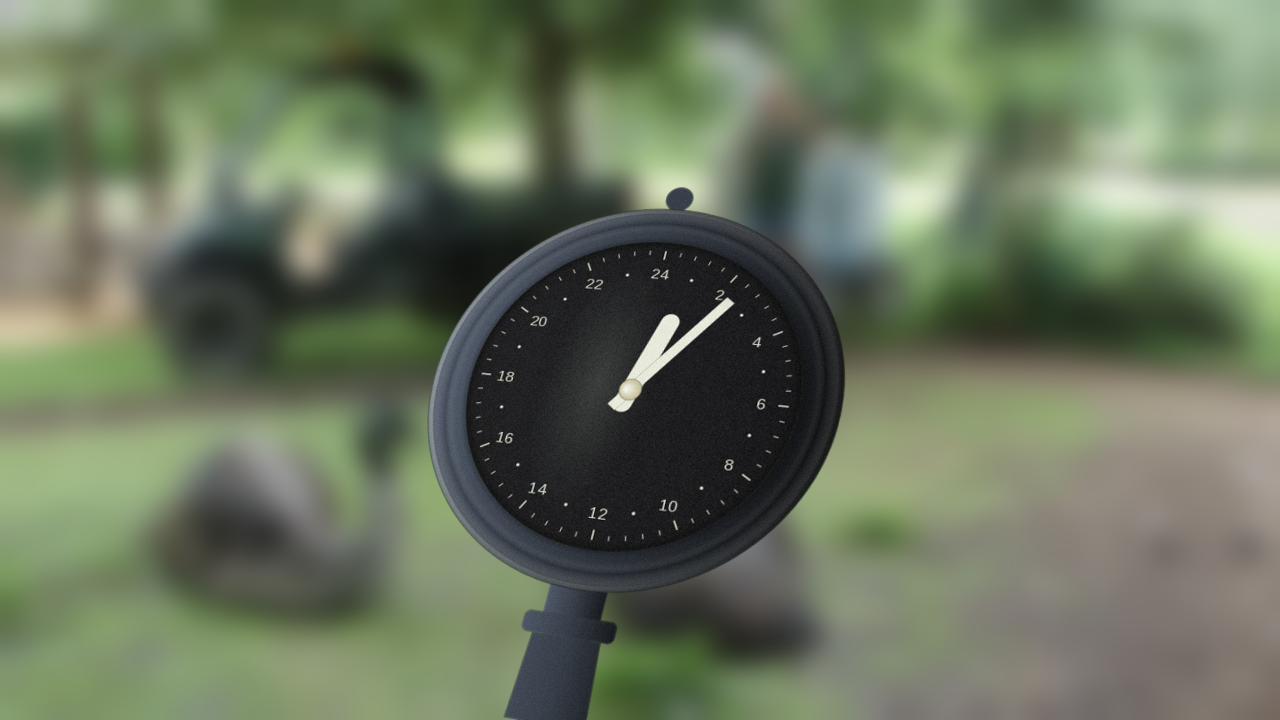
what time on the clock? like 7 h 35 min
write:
1 h 06 min
